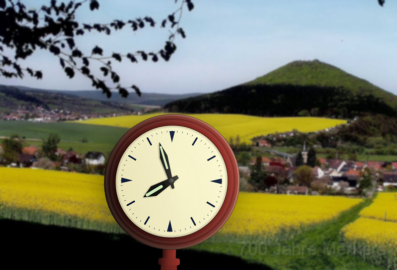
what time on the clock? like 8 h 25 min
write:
7 h 57 min
